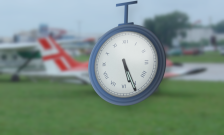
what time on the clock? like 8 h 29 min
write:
5 h 26 min
